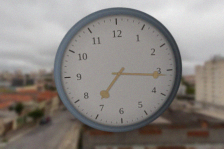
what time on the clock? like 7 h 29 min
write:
7 h 16 min
